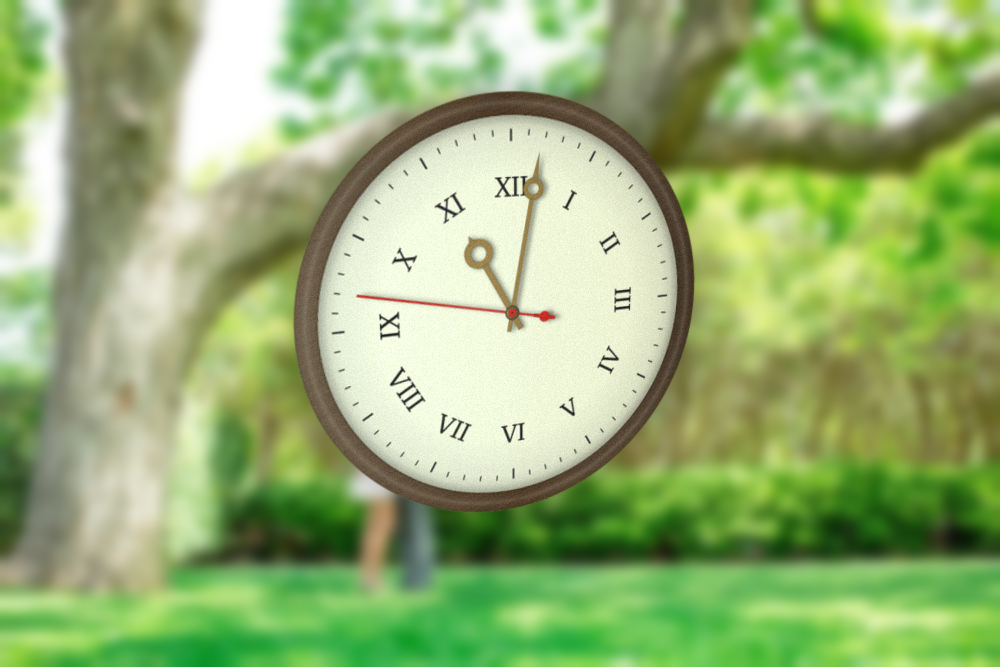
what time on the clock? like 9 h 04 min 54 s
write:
11 h 01 min 47 s
